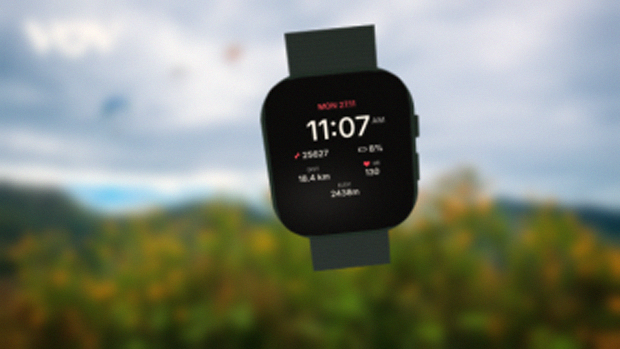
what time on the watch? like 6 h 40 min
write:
11 h 07 min
